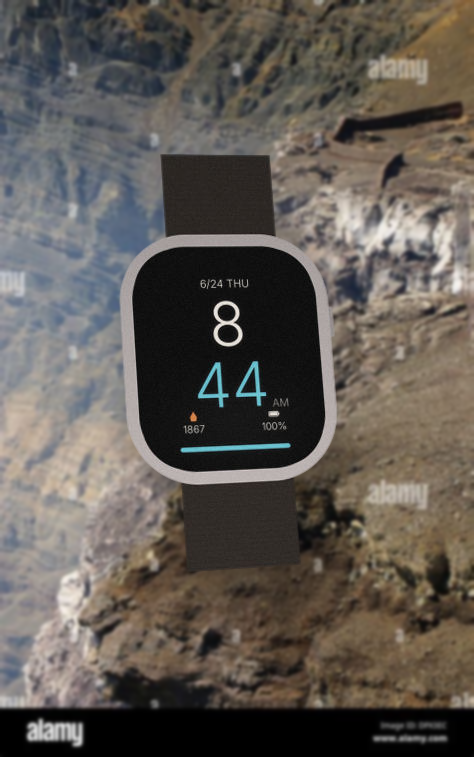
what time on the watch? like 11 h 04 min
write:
8 h 44 min
